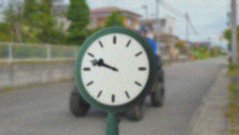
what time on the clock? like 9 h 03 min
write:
9 h 48 min
